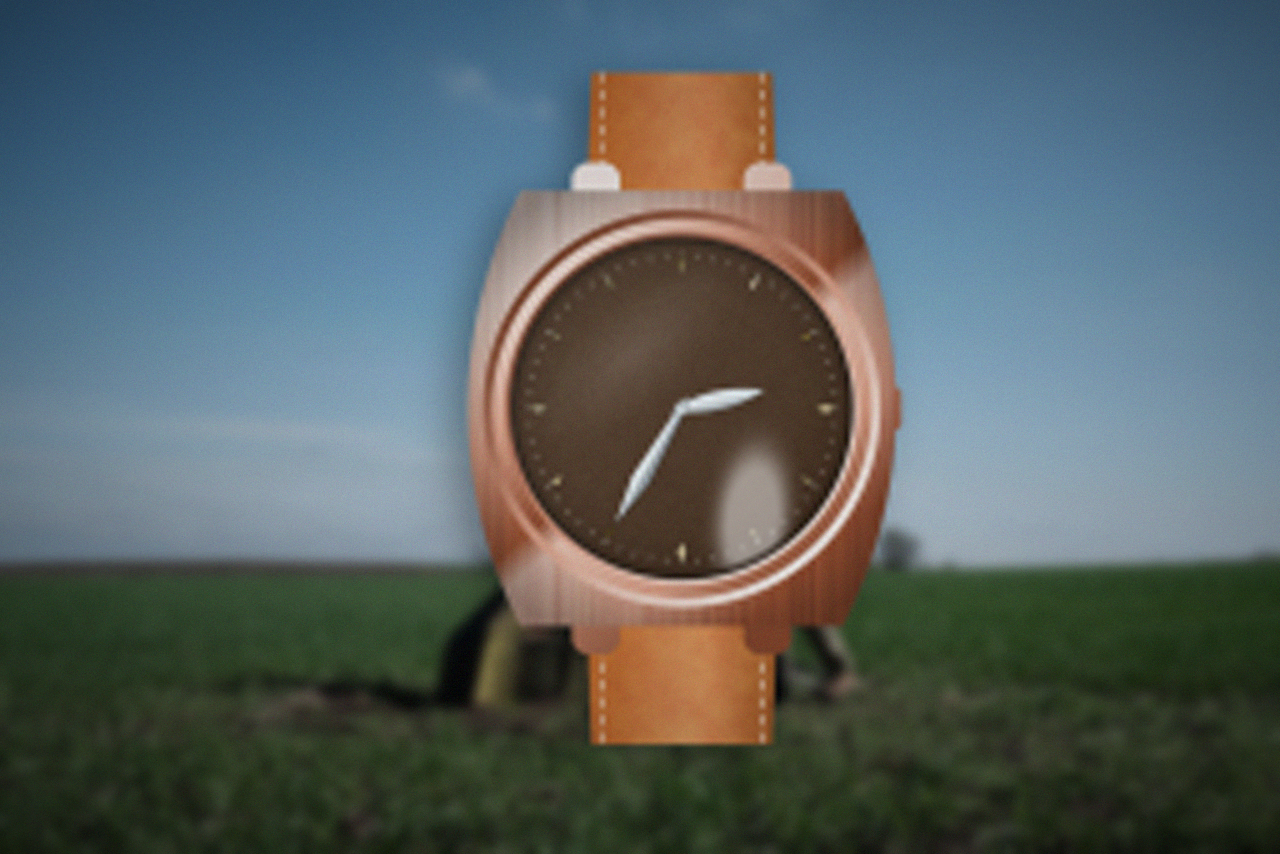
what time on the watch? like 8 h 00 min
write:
2 h 35 min
